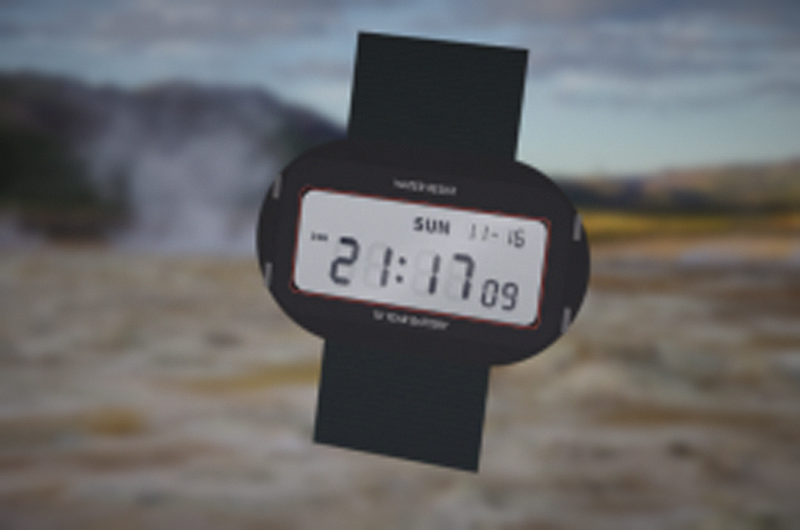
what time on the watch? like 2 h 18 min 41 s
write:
21 h 17 min 09 s
